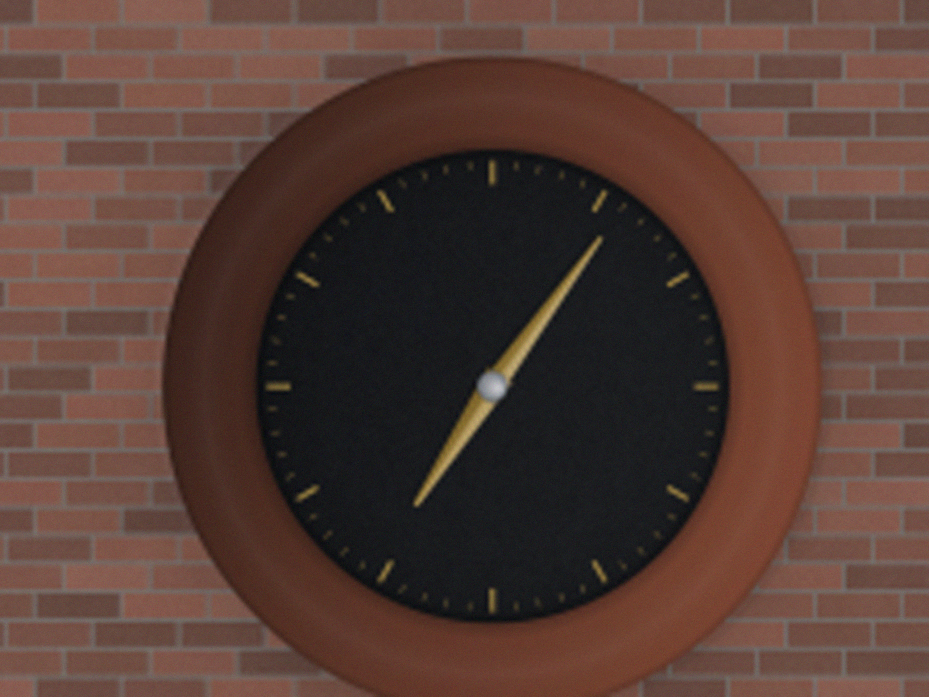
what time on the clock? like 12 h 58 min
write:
7 h 06 min
